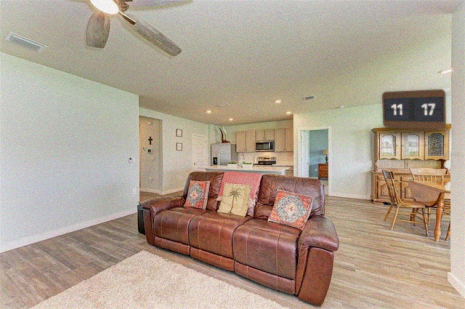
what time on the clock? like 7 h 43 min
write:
11 h 17 min
